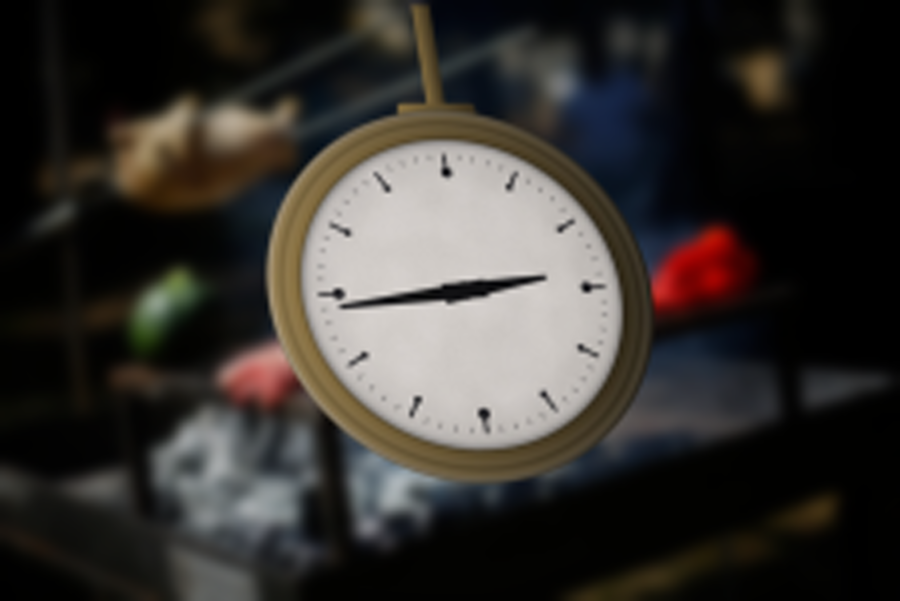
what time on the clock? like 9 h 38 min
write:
2 h 44 min
